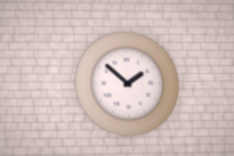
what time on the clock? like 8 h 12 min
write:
1 h 52 min
